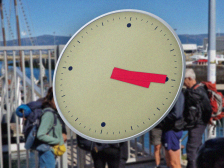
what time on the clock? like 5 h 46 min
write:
3 h 15 min
